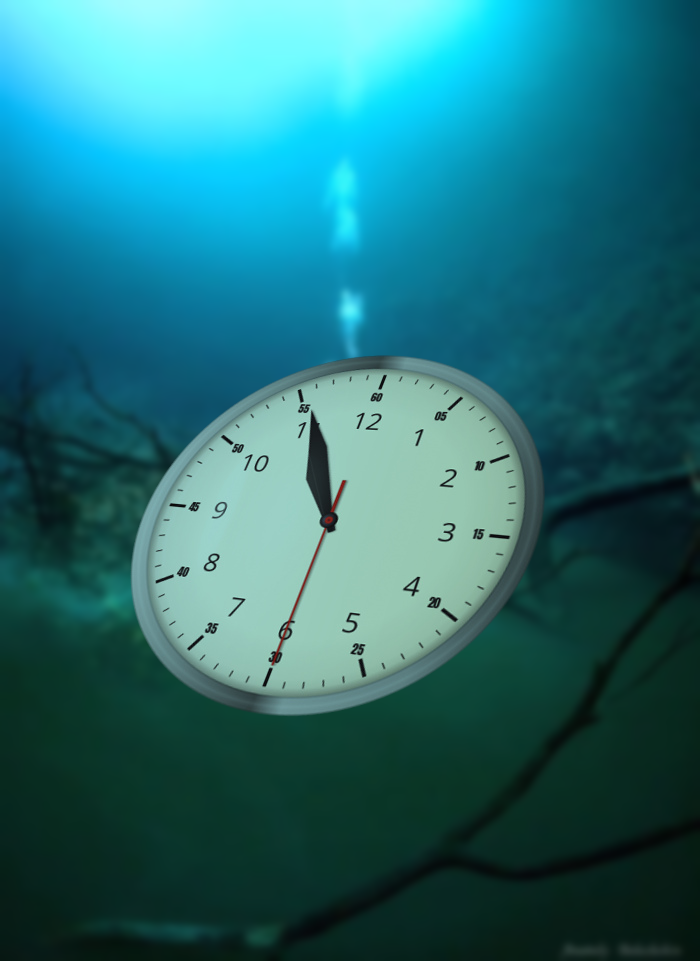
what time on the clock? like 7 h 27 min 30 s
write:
10 h 55 min 30 s
